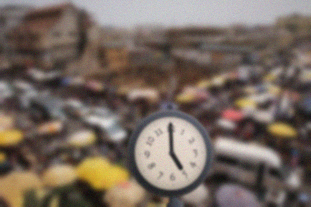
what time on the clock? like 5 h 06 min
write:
5 h 00 min
